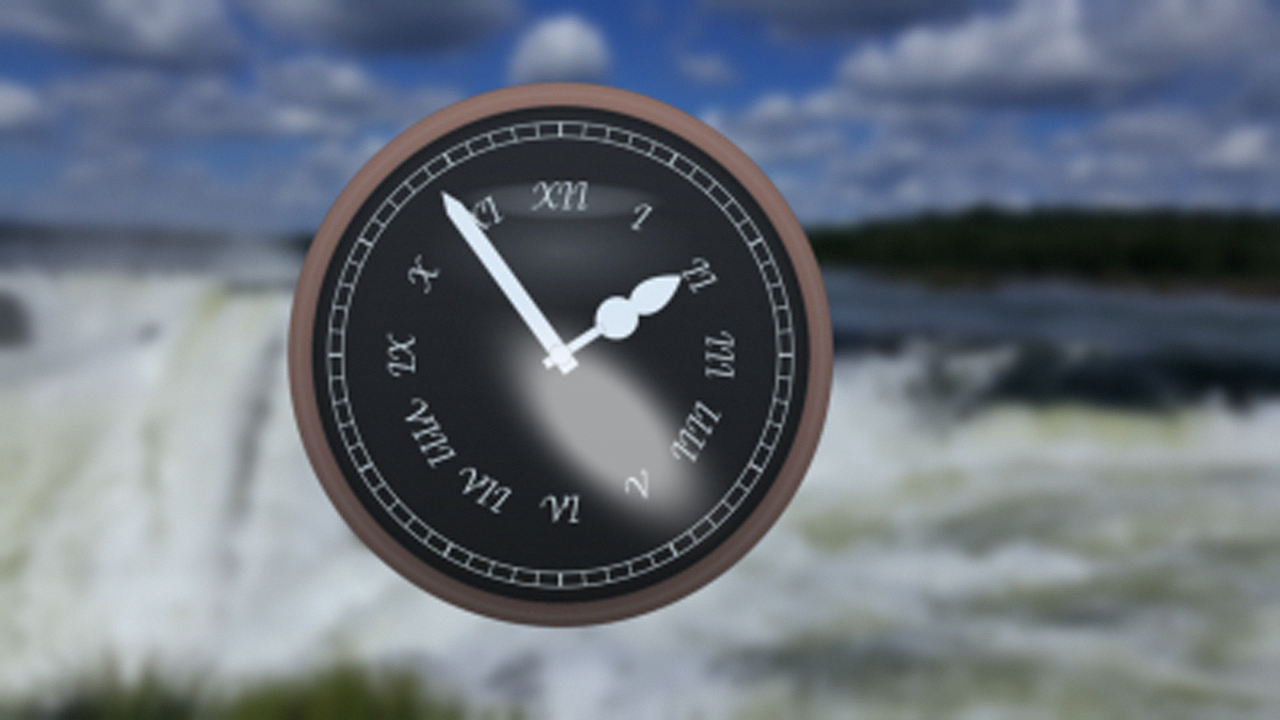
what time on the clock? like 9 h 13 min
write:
1 h 54 min
